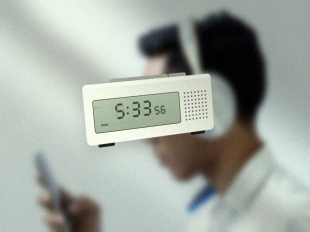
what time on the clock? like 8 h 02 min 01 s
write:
5 h 33 min 56 s
